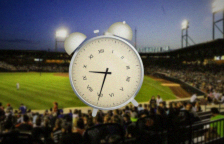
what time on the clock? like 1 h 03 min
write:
9 h 35 min
